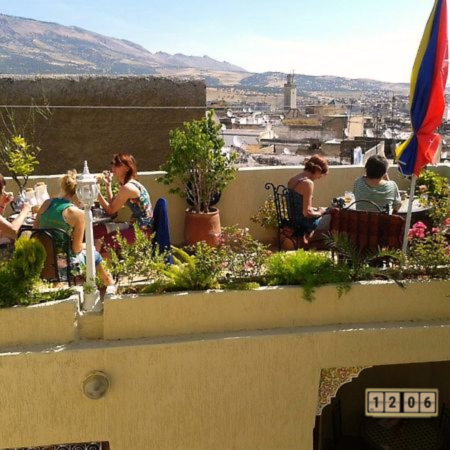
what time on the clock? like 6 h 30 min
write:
12 h 06 min
